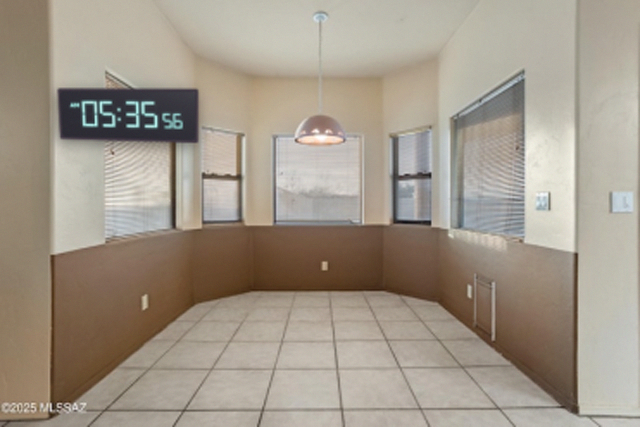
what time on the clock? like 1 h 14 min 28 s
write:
5 h 35 min 56 s
